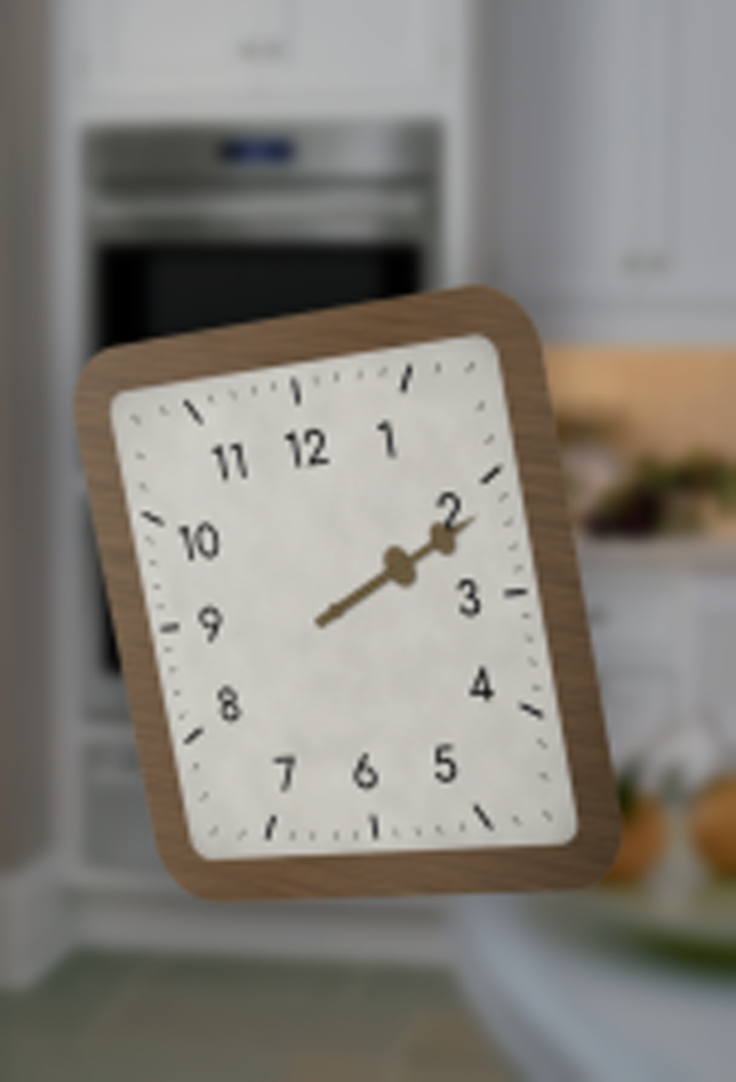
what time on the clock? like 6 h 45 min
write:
2 h 11 min
